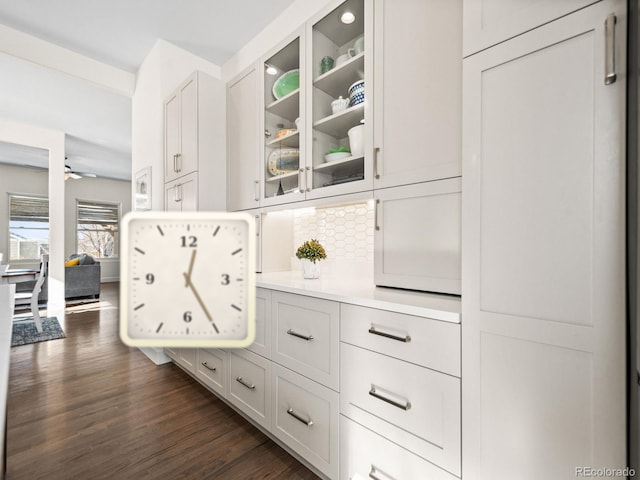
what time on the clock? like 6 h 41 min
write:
12 h 25 min
